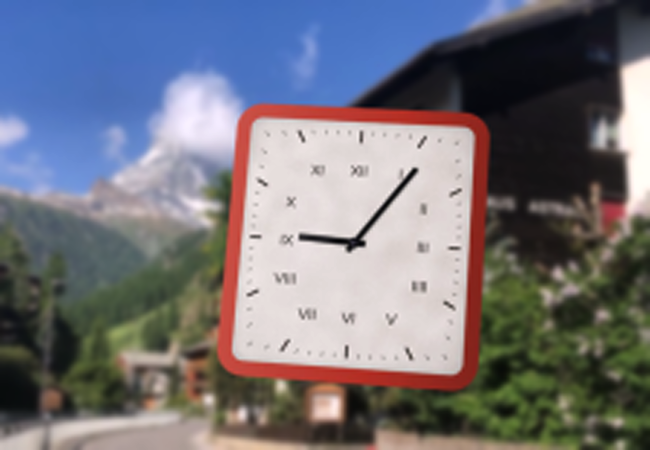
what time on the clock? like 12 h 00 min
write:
9 h 06 min
